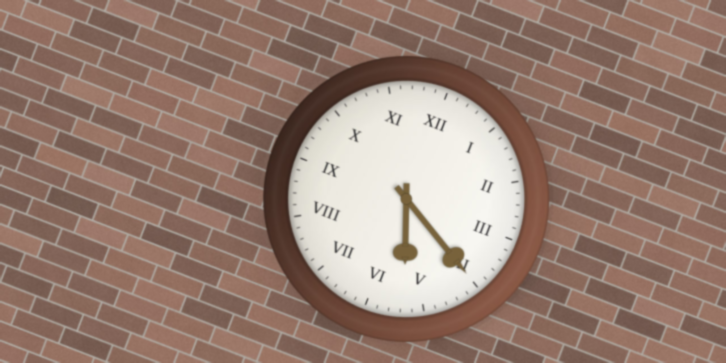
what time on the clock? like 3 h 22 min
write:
5 h 20 min
